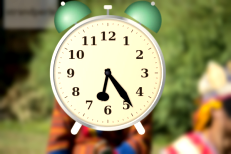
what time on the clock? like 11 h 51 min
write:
6 h 24 min
